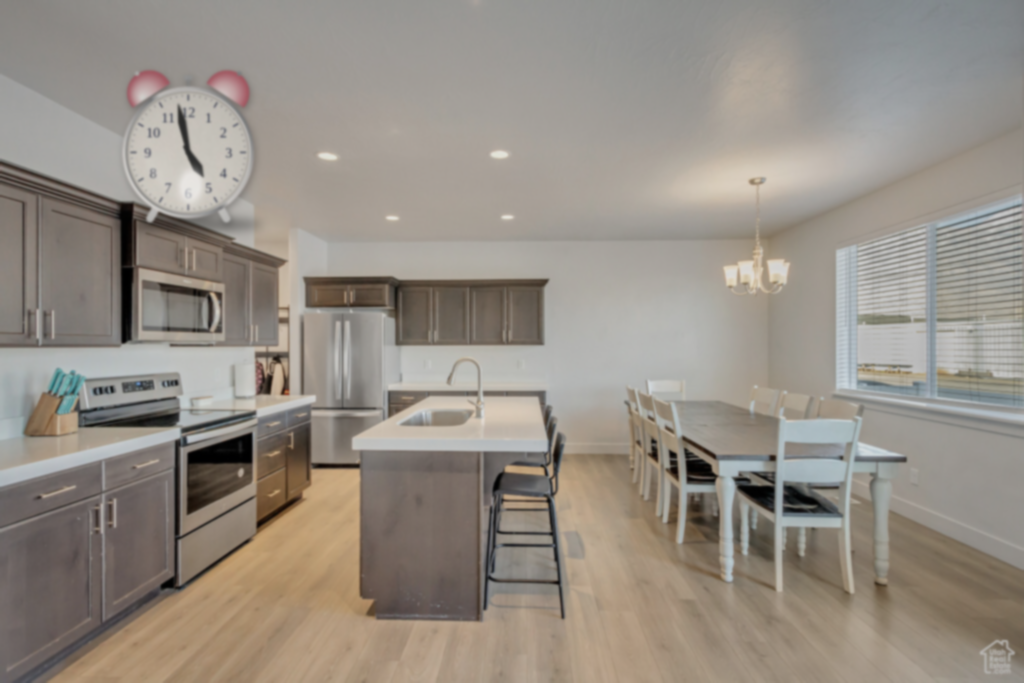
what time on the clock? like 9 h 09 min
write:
4 h 58 min
